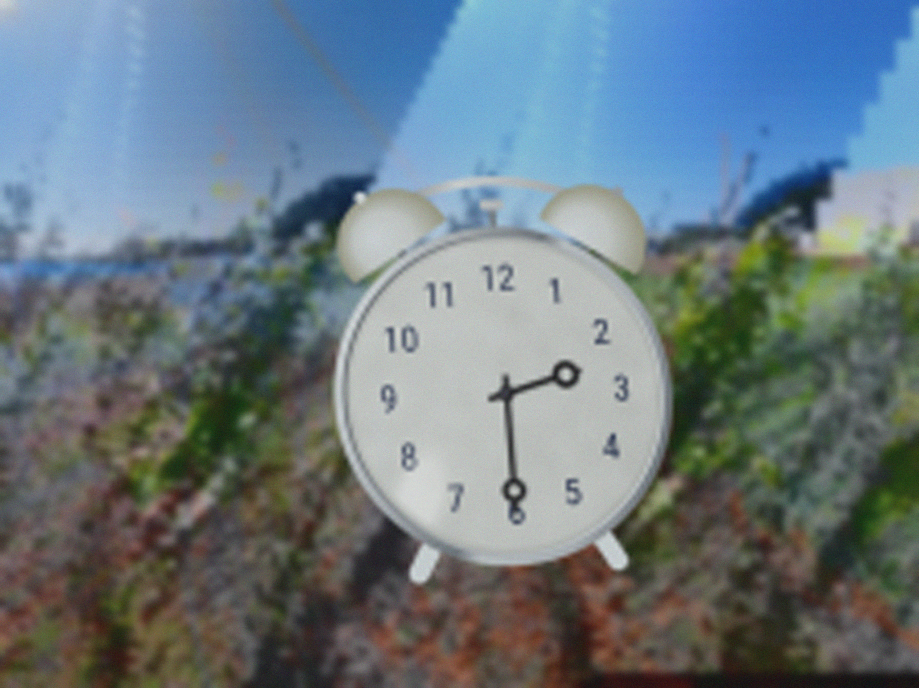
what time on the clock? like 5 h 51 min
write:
2 h 30 min
